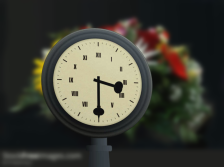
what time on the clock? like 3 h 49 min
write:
3 h 30 min
